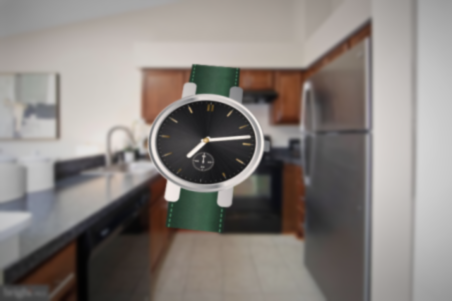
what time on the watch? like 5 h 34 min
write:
7 h 13 min
